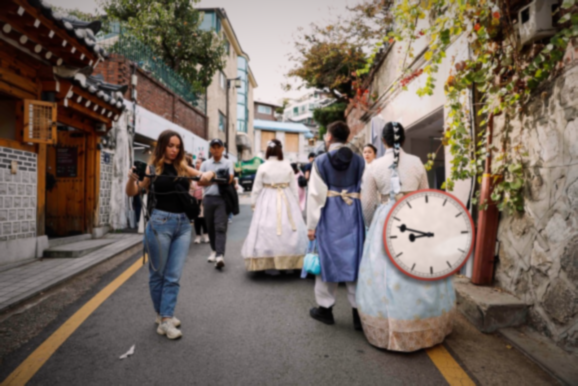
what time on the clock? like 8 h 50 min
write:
8 h 48 min
